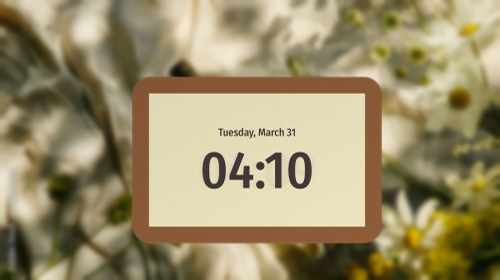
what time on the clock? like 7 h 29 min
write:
4 h 10 min
